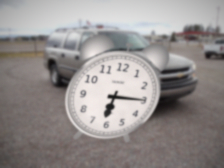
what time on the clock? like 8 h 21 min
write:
6 h 15 min
